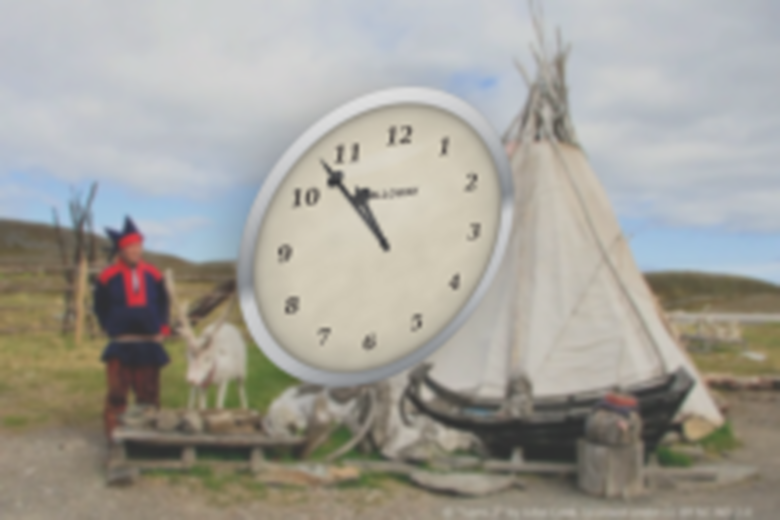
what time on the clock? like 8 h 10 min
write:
10 h 53 min
